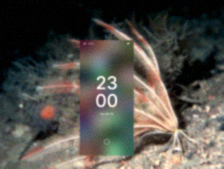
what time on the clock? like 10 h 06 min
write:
23 h 00 min
